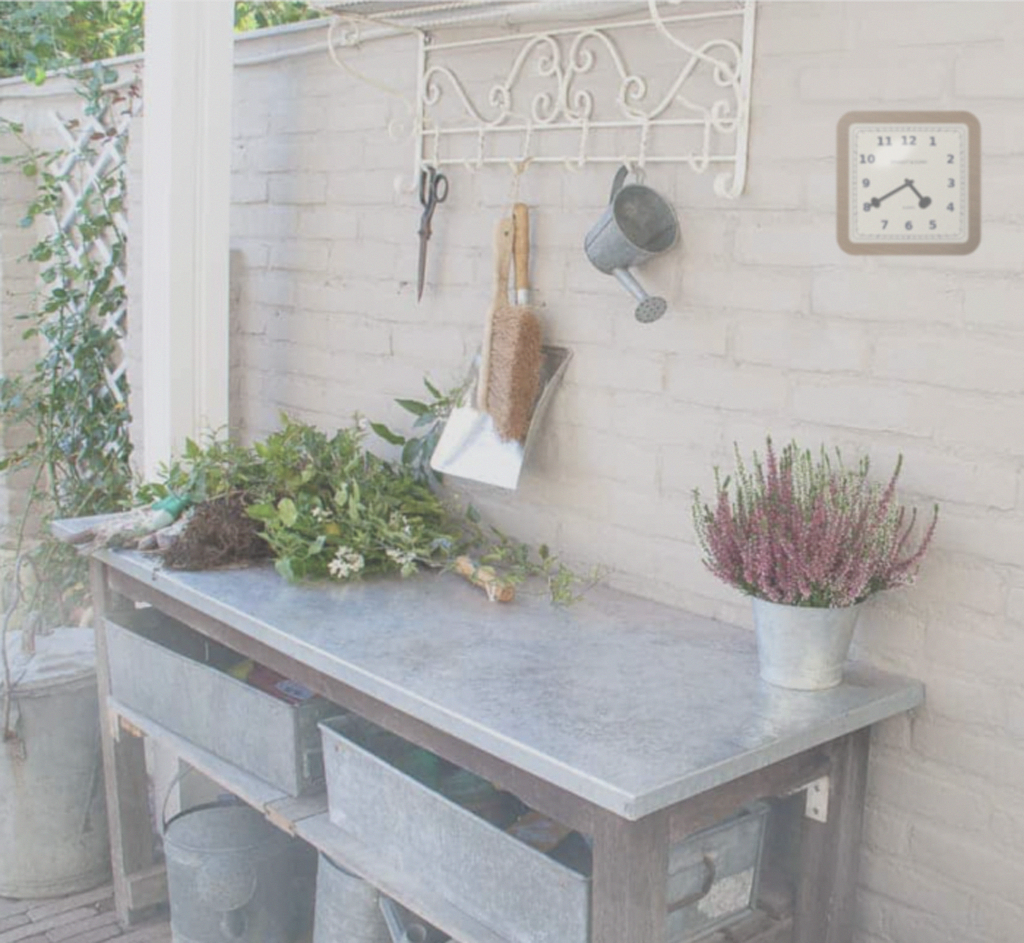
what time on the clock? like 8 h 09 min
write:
4 h 40 min
